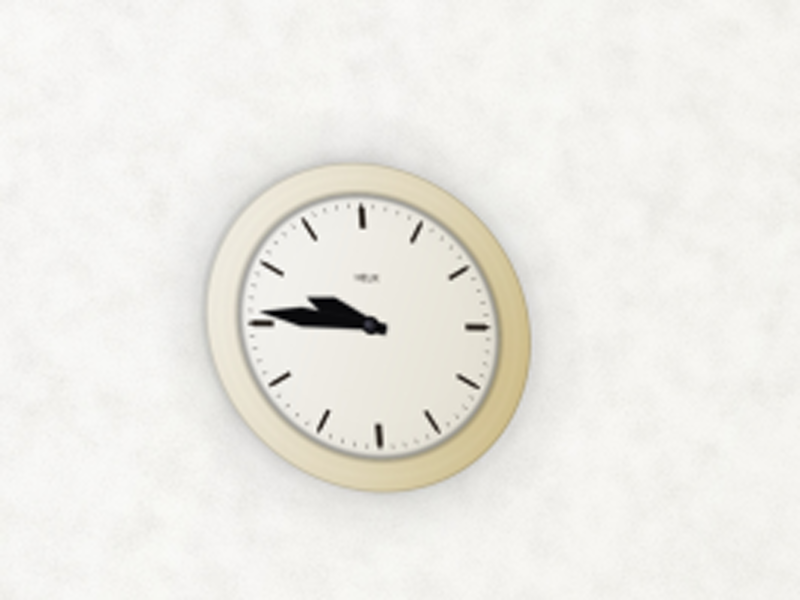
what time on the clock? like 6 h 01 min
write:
9 h 46 min
